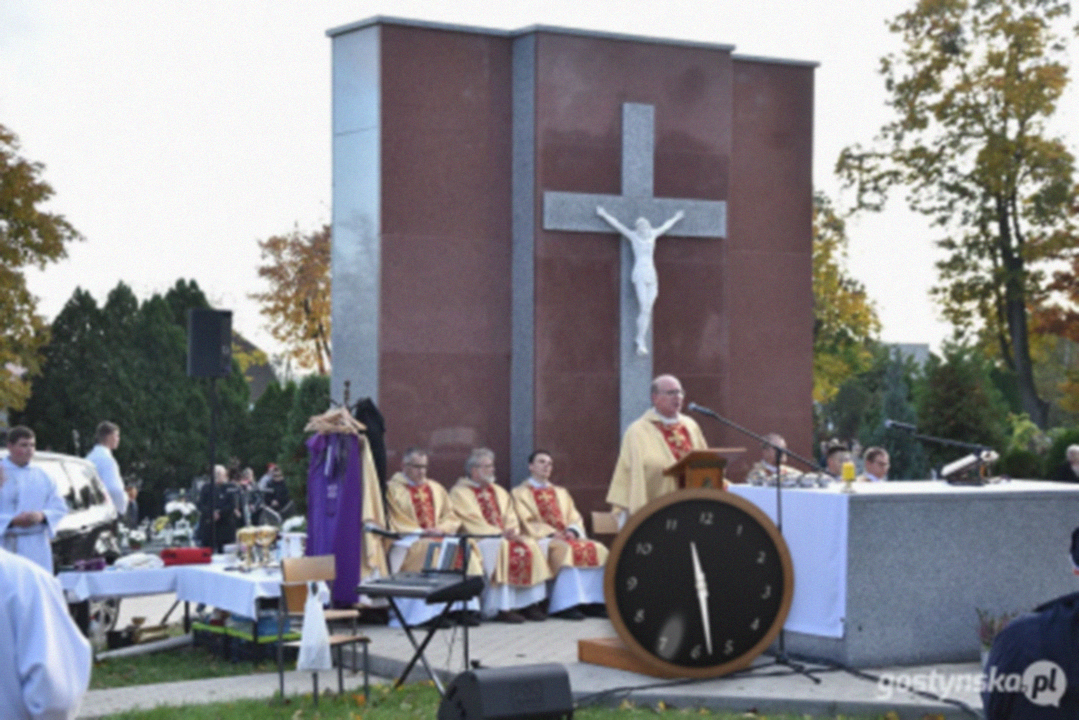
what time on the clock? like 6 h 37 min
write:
11 h 28 min
